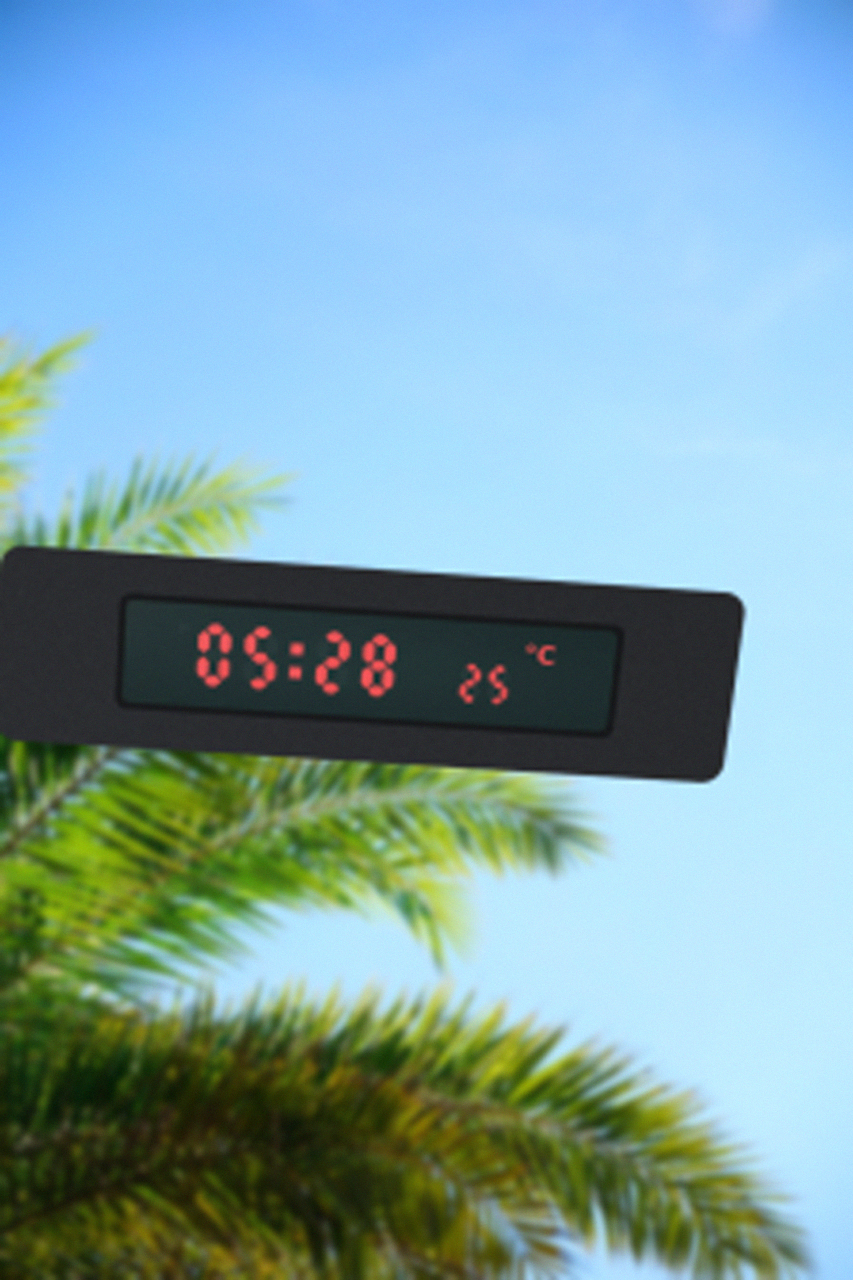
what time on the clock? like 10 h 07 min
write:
5 h 28 min
